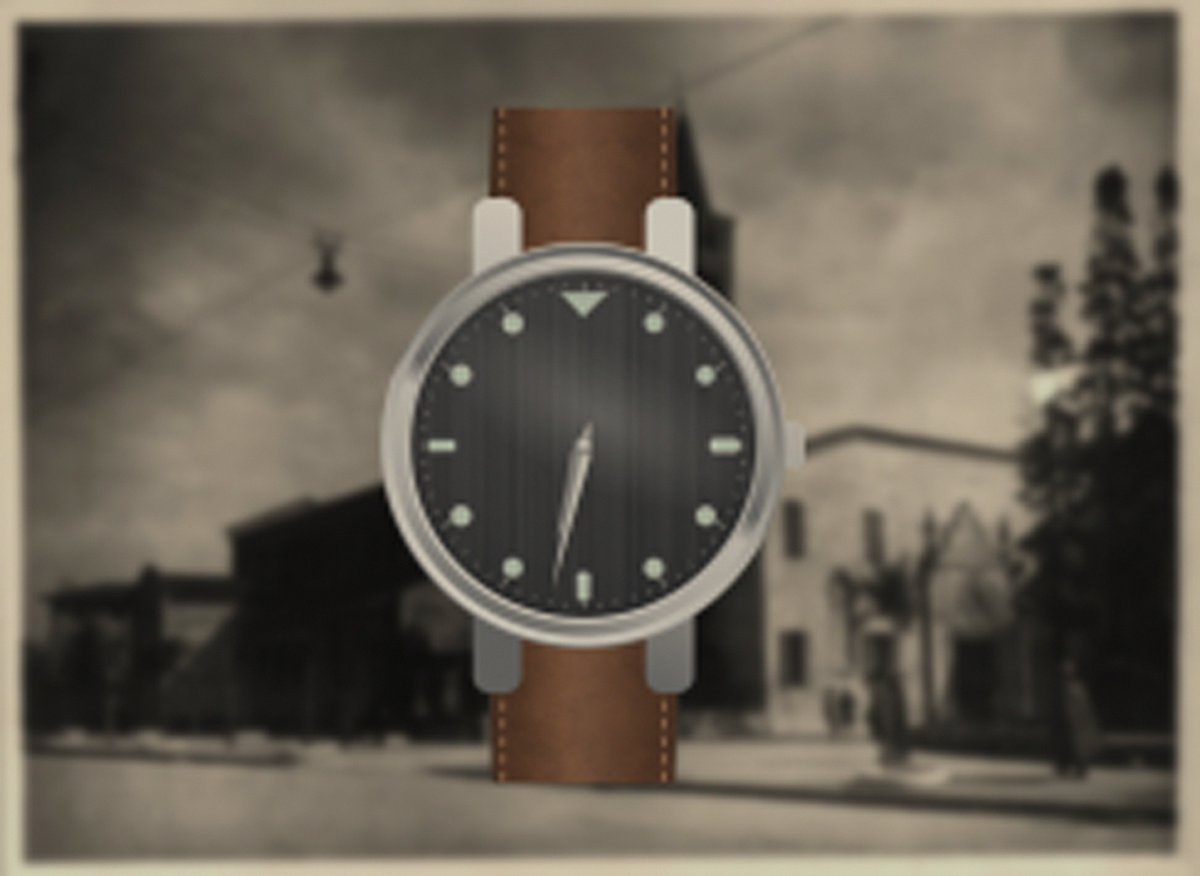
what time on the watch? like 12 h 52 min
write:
6 h 32 min
